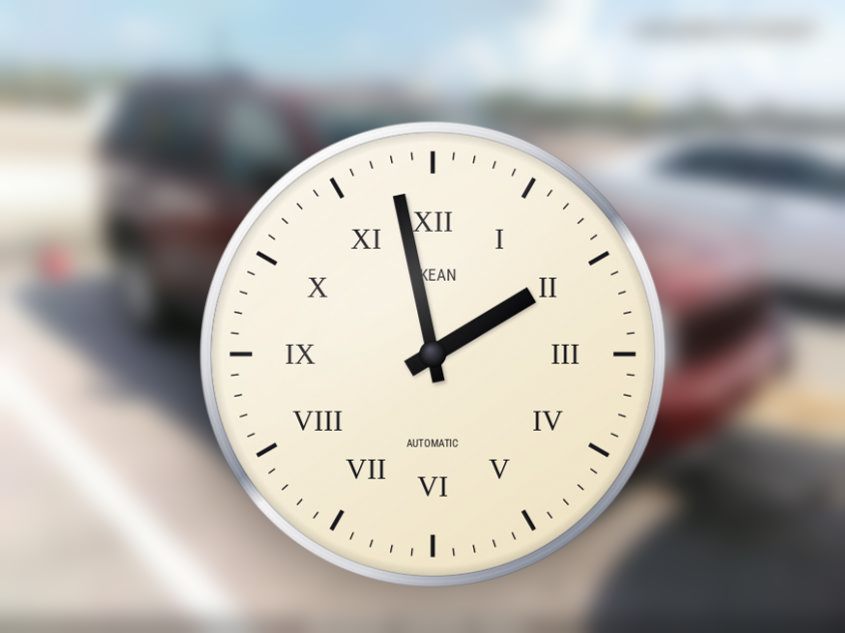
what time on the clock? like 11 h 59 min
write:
1 h 58 min
